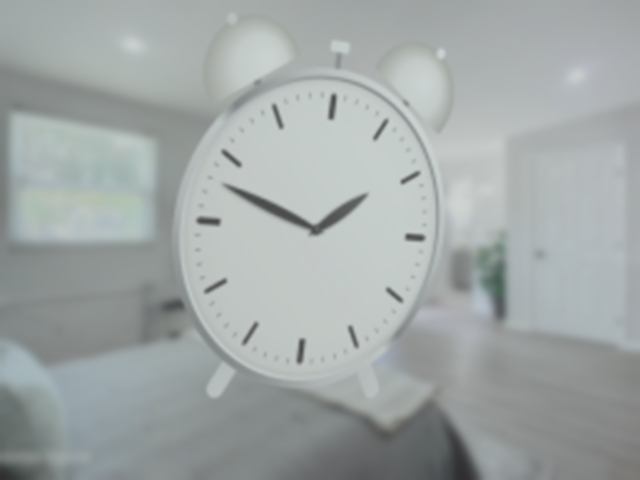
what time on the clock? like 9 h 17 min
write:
1 h 48 min
